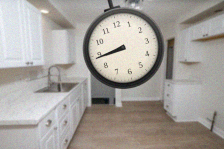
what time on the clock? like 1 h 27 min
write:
8 h 44 min
